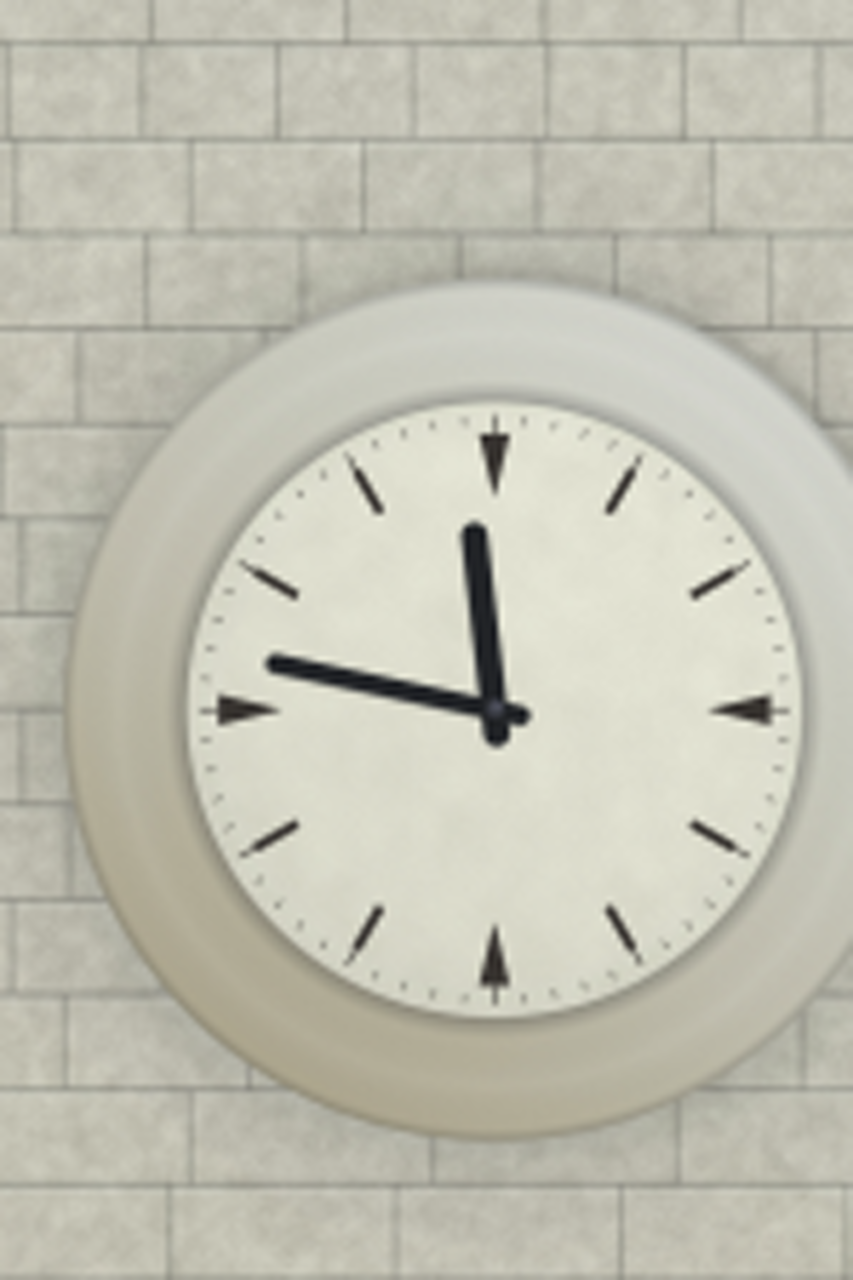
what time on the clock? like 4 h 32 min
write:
11 h 47 min
